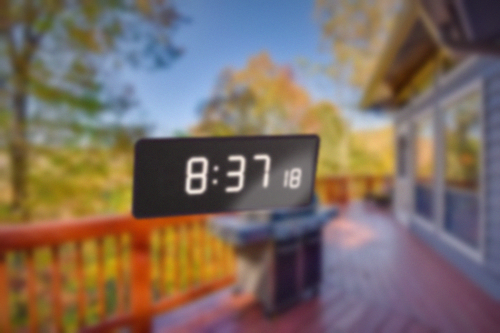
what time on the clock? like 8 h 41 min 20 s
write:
8 h 37 min 18 s
